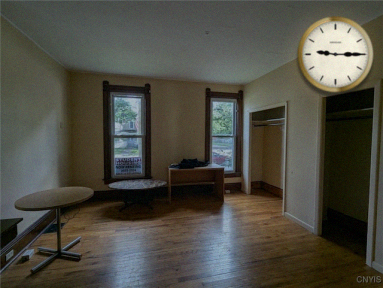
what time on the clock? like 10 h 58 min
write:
9 h 15 min
